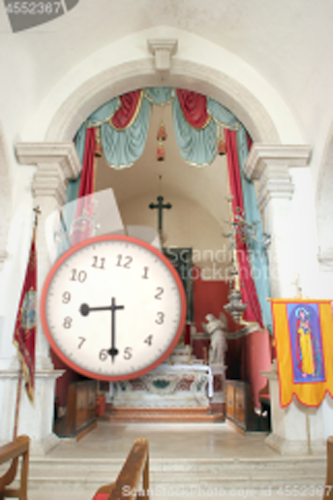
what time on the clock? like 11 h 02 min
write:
8 h 28 min
